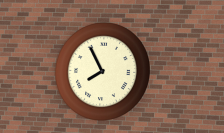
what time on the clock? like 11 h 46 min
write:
7 h 55 min
